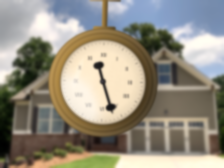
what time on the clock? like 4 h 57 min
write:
11 h 27 min
